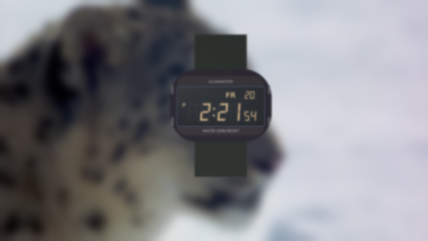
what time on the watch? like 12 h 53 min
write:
2 h 21 min
